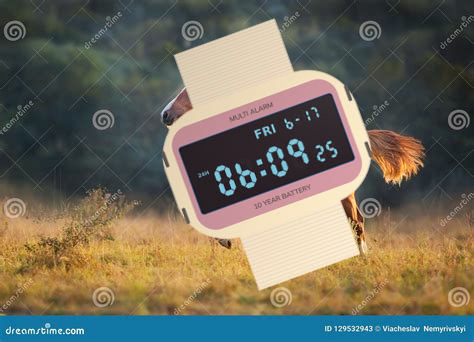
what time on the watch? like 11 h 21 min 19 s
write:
6 h 09 min 25 s
